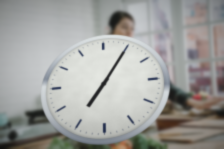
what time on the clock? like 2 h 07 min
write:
7 h 05 min
